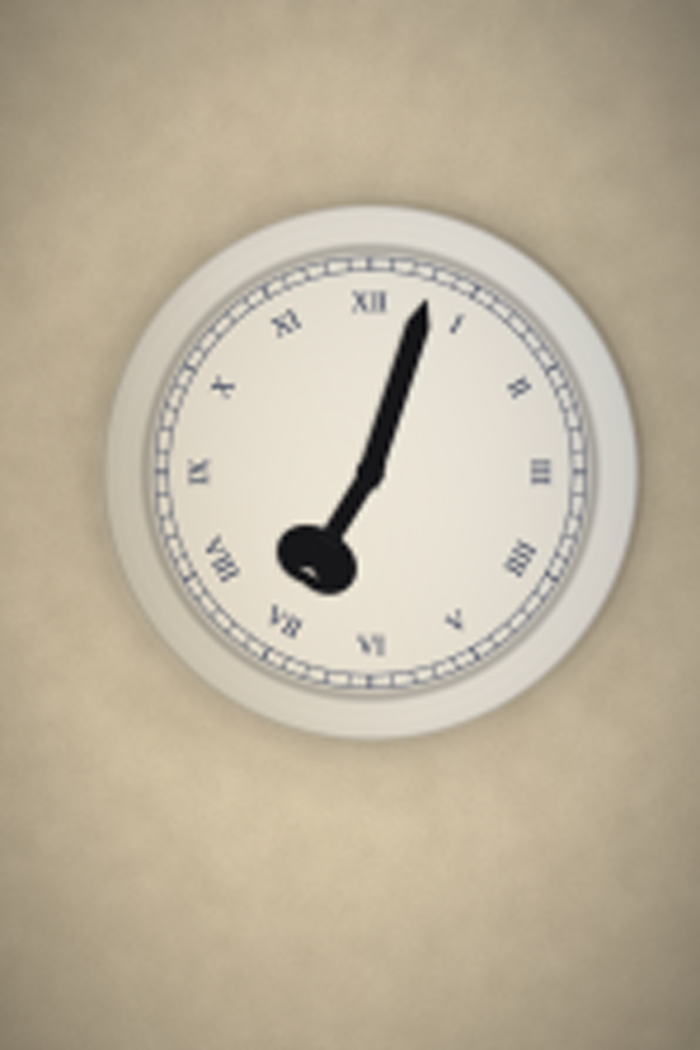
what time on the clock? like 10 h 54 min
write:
7 h 03 min
